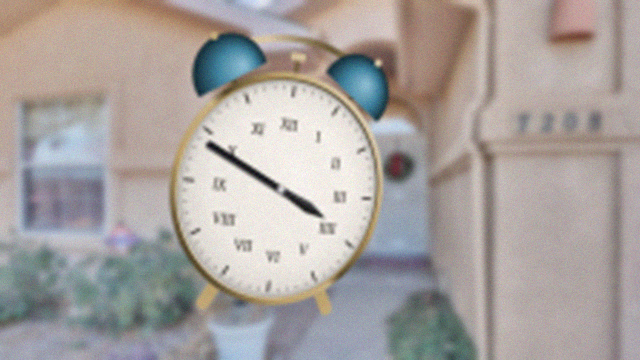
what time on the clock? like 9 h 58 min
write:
3 h 49 min
